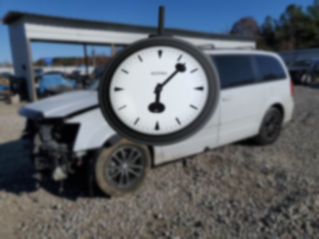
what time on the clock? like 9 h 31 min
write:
6 h 07 min
